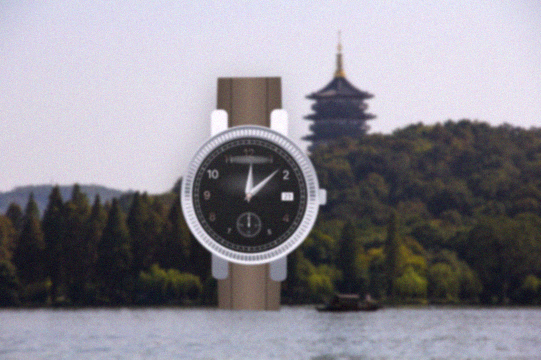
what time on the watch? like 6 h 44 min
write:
12 h 08 min
